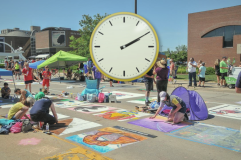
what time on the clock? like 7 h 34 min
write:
2 h 10 min
